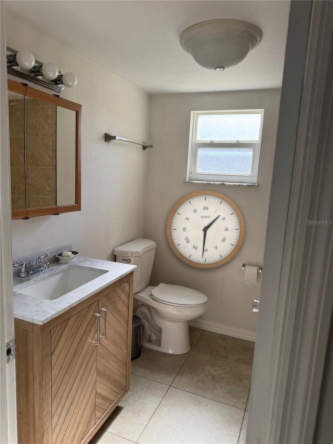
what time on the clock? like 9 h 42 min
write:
1 h 31 min
